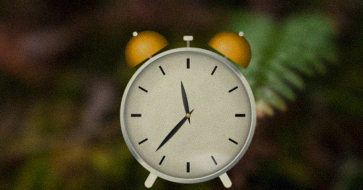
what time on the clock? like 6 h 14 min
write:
11 h 37 min
